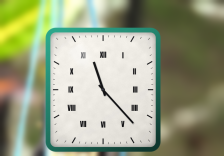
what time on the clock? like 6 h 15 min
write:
11 h 23 min
